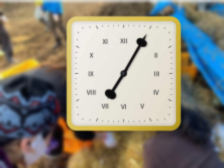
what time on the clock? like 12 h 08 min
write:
7 h 05 min
